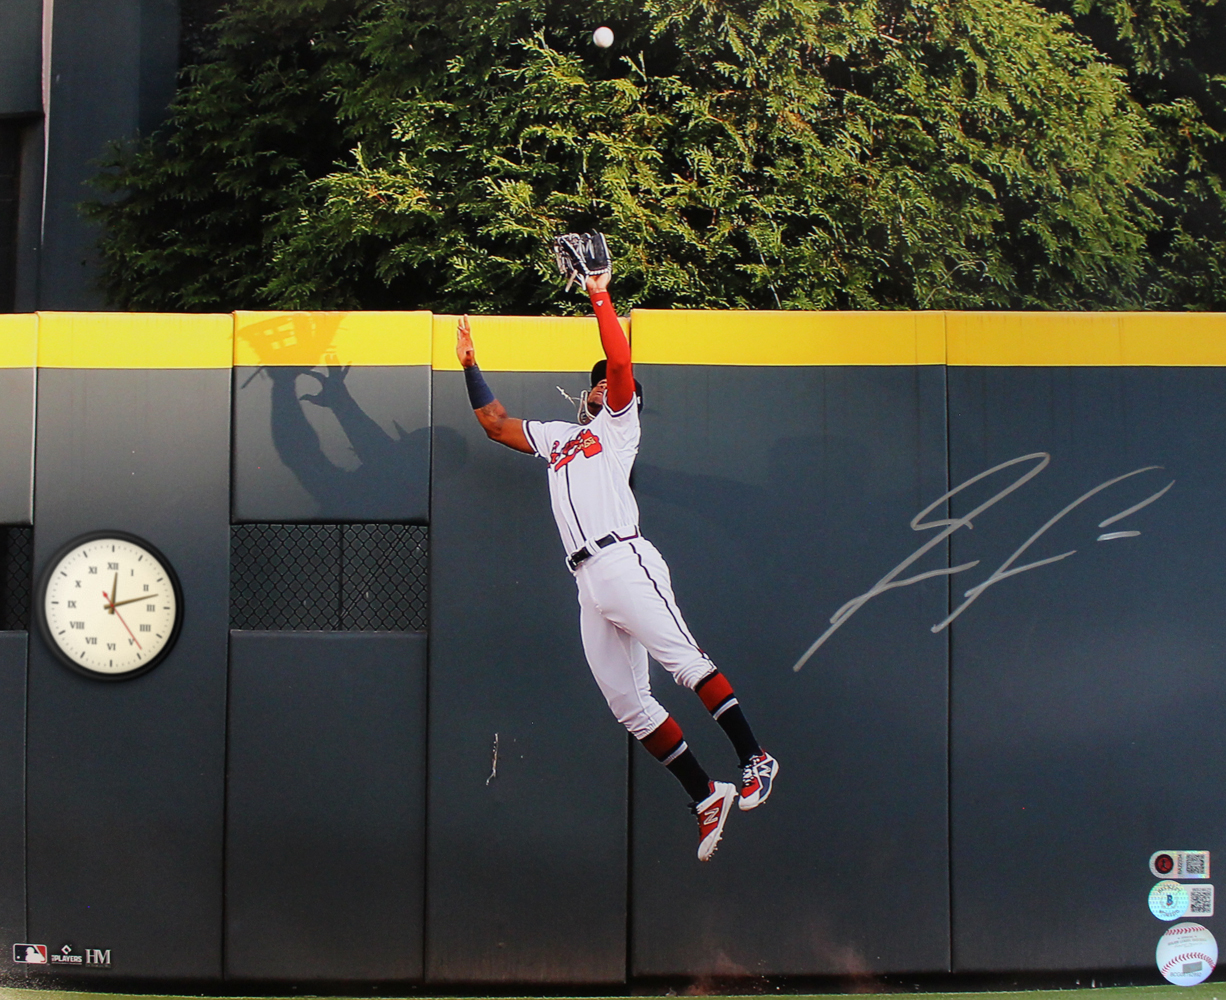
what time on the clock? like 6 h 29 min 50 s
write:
12 h 12 min 24 s
